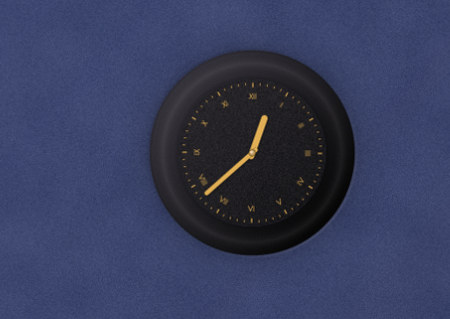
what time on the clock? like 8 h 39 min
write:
12 h 38 min
